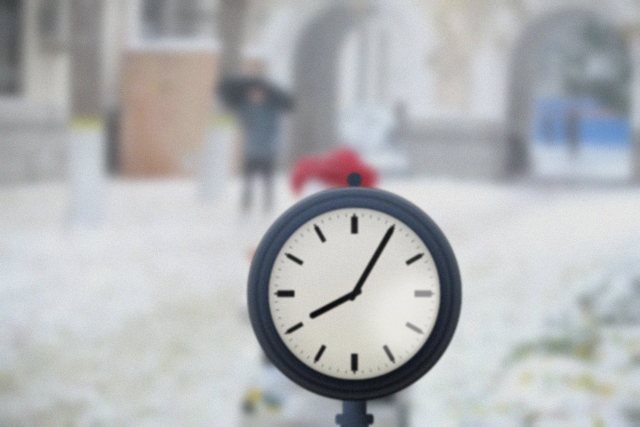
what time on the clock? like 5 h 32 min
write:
8 h 05 min
